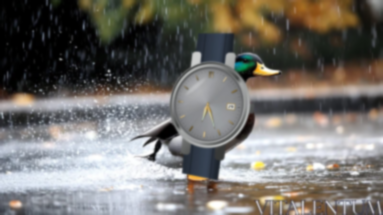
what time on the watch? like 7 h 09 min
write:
6 h 26 min
